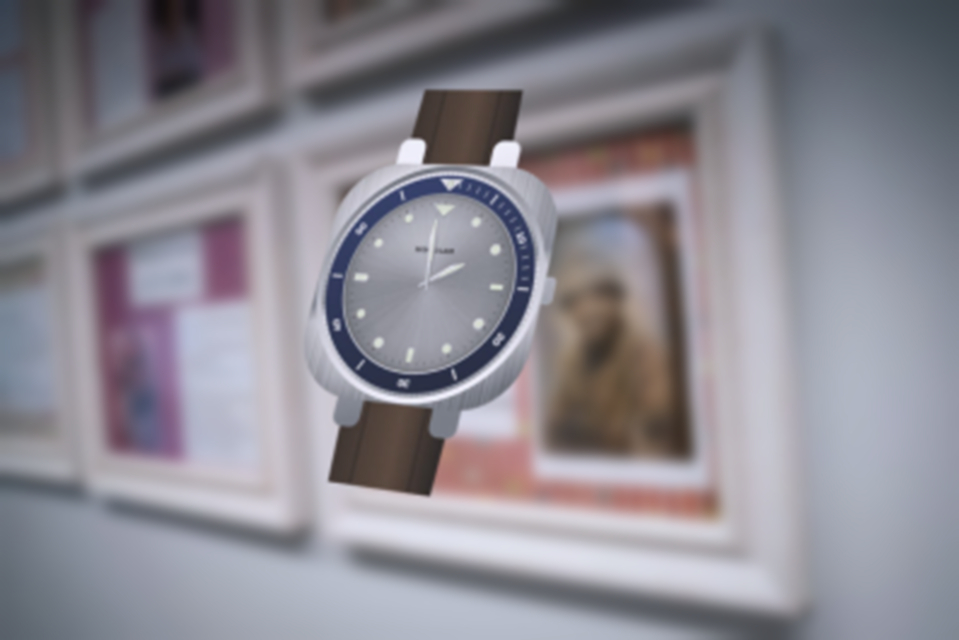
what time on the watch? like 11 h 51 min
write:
1 h 59 min
